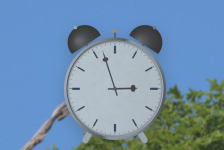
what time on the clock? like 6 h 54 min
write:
2 h 57 min
